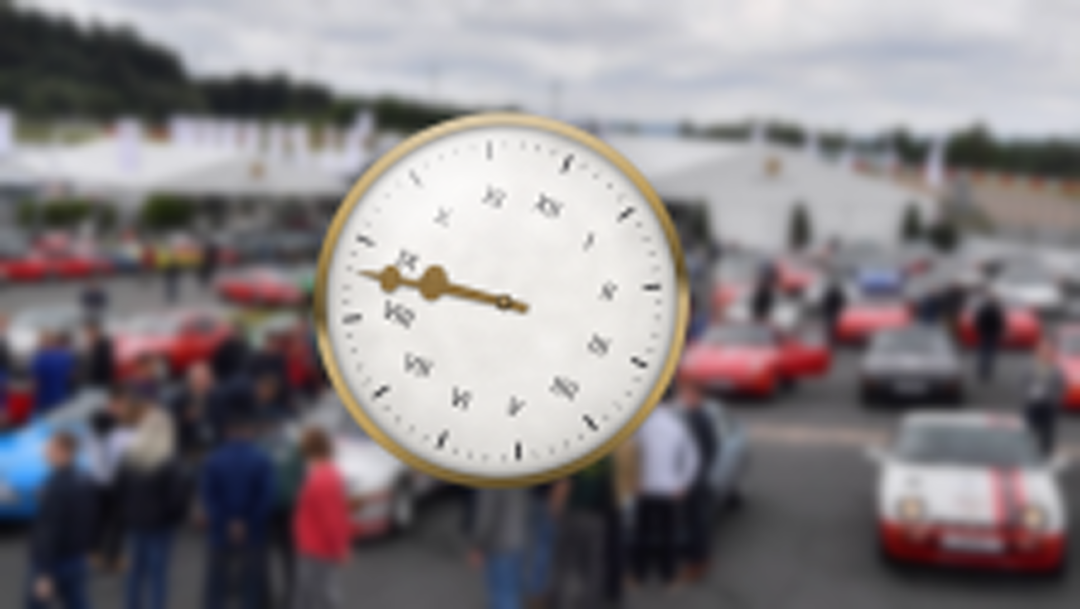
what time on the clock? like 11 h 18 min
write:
8 h 43 min
